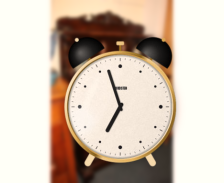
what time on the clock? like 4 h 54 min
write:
6 h 57 min
